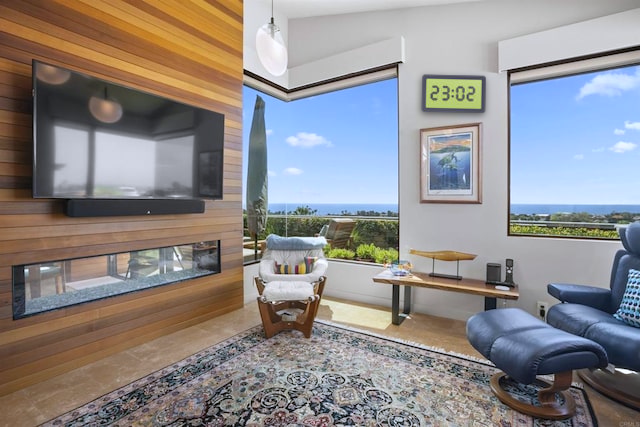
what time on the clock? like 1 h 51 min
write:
23 h 02 min
